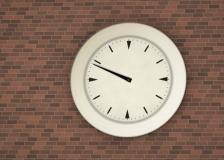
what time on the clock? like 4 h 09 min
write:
9 h 49 min
